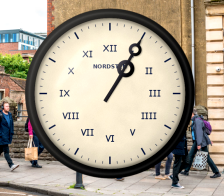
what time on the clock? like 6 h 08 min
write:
1 h 05 min
